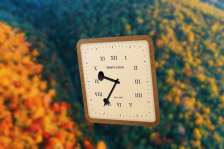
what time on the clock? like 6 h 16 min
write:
9 h 36 min
